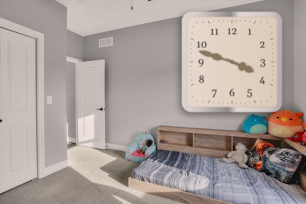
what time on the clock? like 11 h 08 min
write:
3 h 48 min
